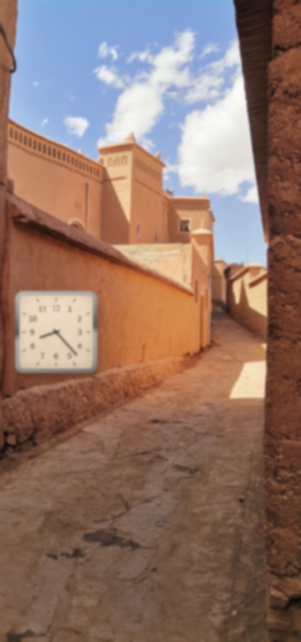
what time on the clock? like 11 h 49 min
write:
8 h 23 min
